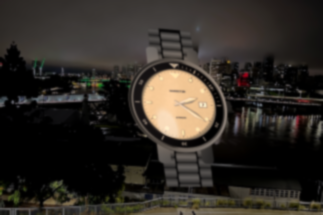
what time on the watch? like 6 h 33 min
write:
2 h 21 min
